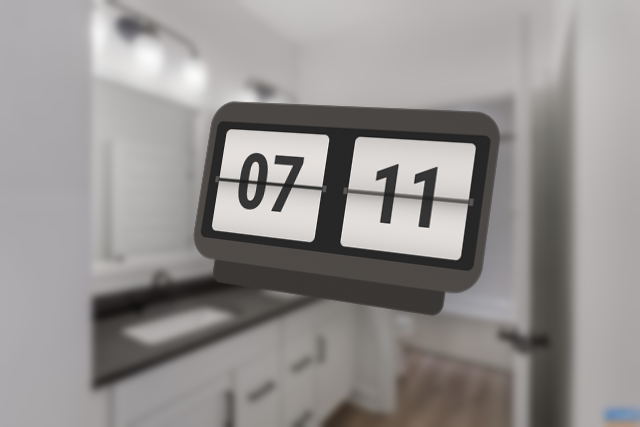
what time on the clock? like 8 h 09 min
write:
7 h 11 min
